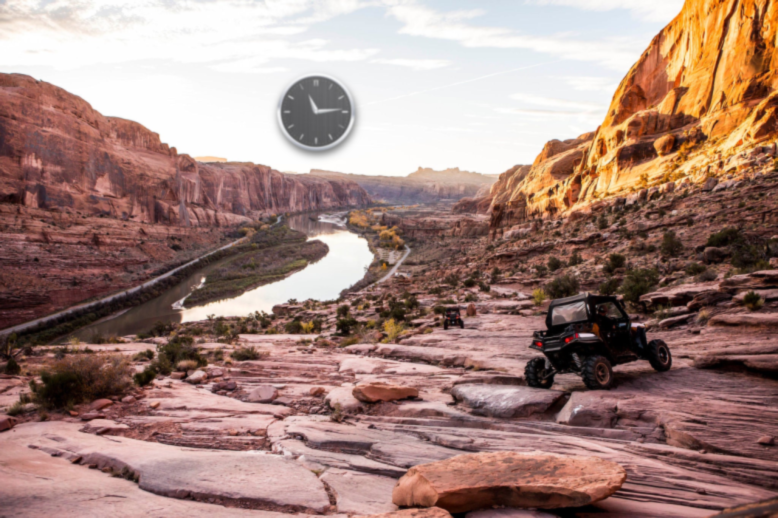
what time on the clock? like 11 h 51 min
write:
11 h 14 min
